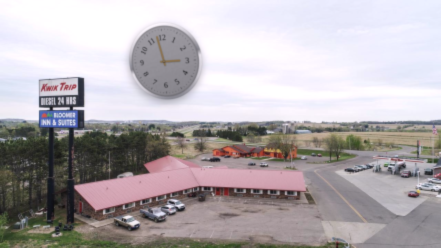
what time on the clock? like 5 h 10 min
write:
2 h 58 min
